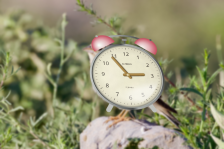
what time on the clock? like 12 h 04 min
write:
2 h 54 min
